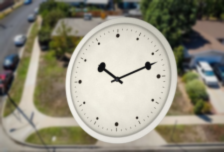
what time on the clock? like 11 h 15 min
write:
10 h 12 min
